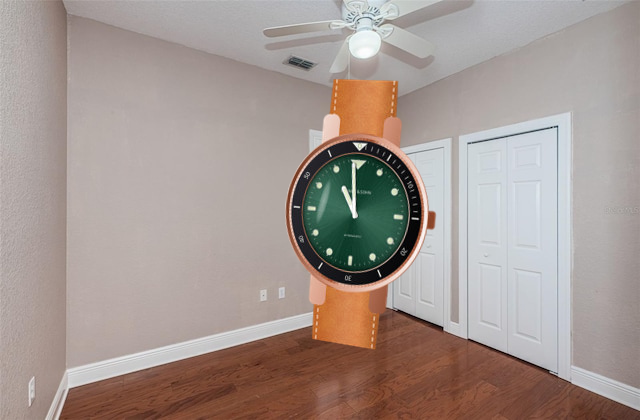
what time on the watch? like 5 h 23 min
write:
10 h 59 min
